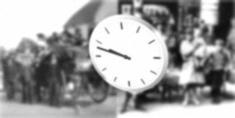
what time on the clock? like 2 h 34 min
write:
9 h 48 min
